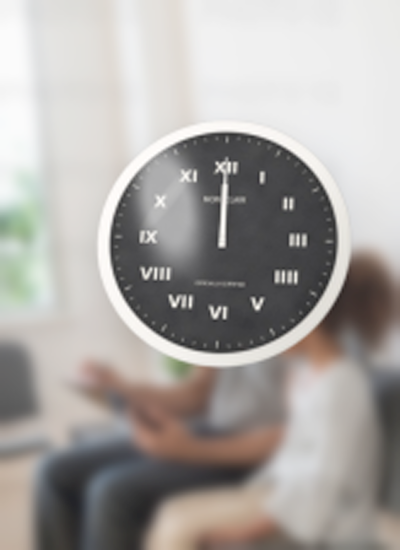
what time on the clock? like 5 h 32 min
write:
12 h 00 min
